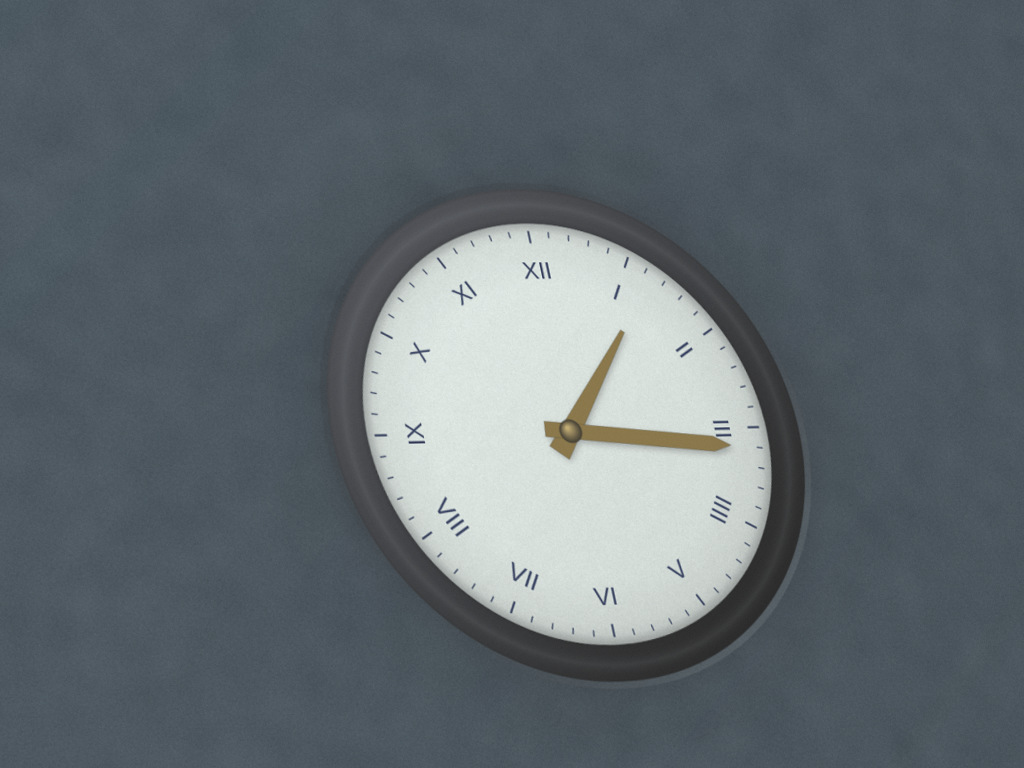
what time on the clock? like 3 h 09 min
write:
1 h 16 min
